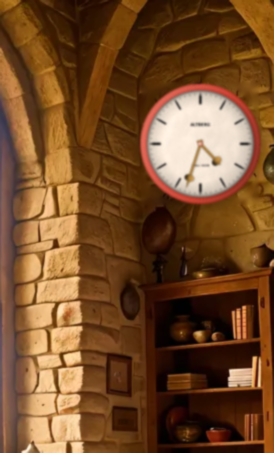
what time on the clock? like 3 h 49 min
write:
4 h 33 min
